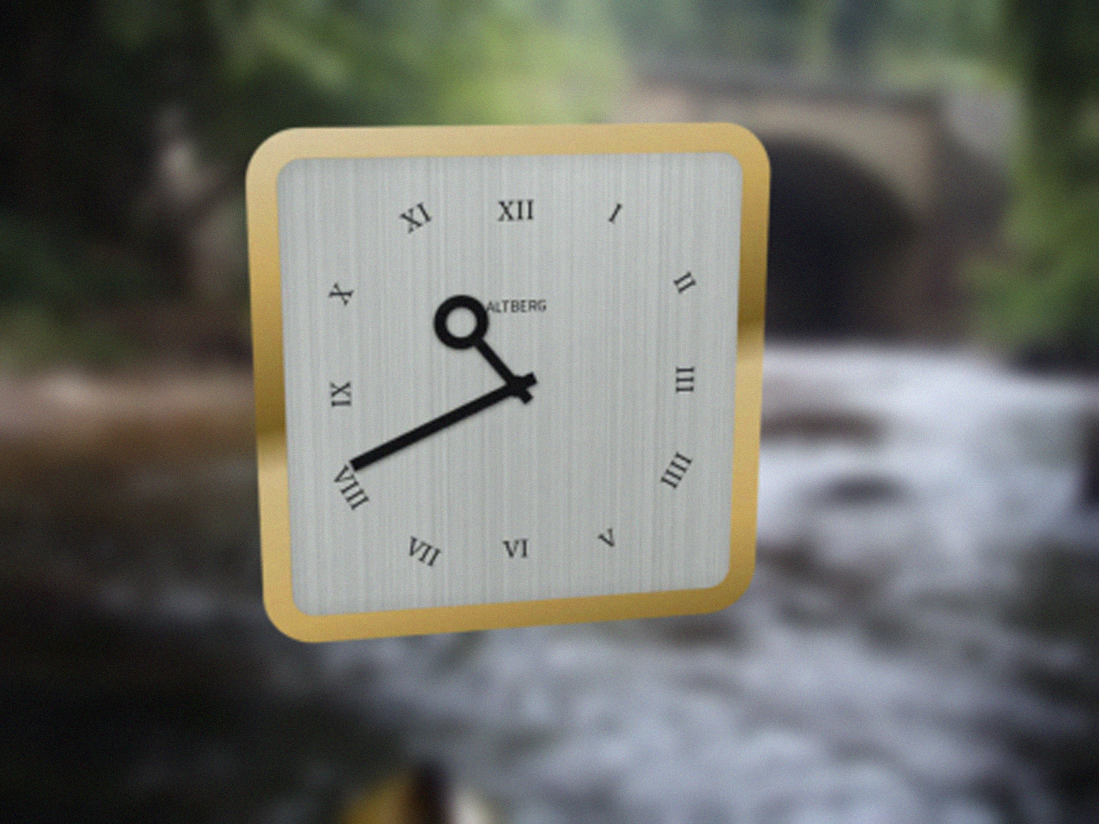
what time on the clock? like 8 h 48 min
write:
10 h 41 min
